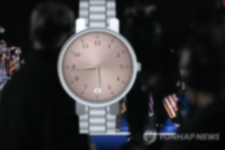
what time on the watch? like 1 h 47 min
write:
5 h 44 min
